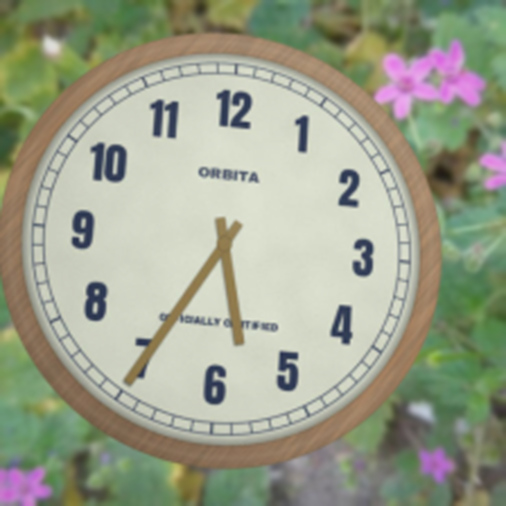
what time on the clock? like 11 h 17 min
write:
5 h 35 min
